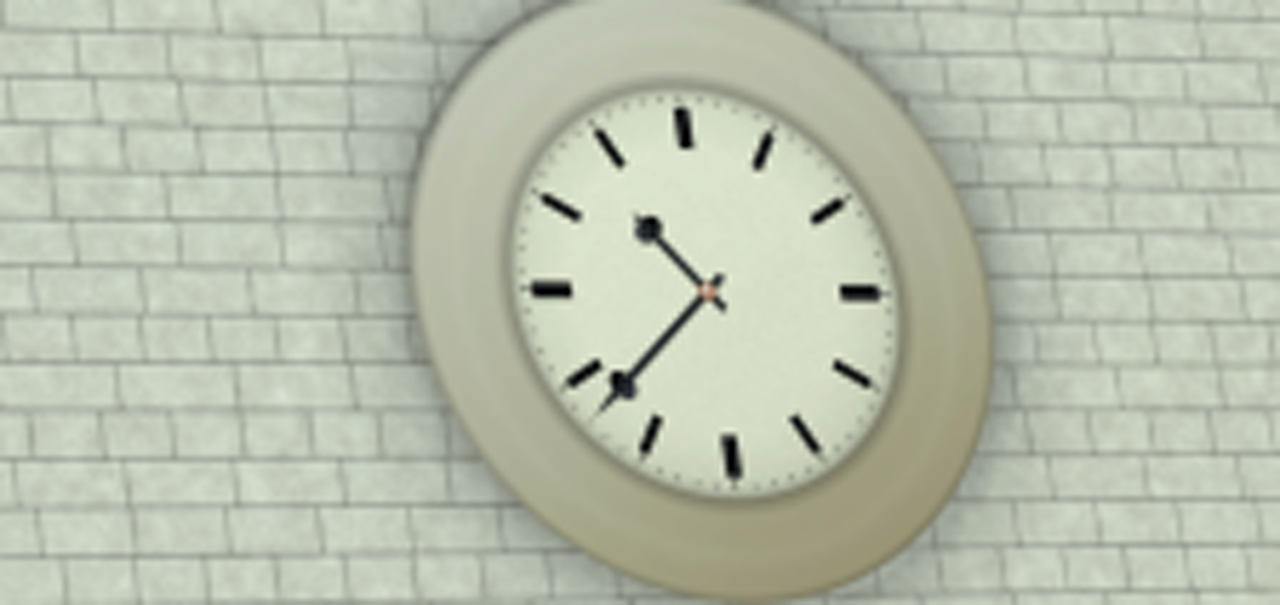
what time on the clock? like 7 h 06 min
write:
10 h 38 min
